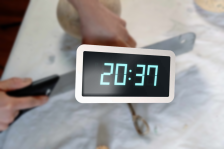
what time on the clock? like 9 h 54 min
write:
20 h 37 min
